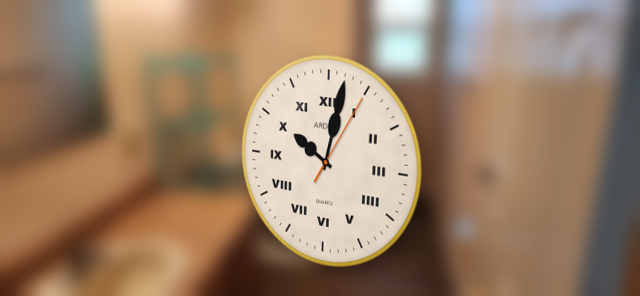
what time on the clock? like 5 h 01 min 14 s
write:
10 h 02 min 05 s
